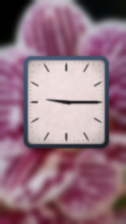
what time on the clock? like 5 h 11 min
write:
9 h 15 min
